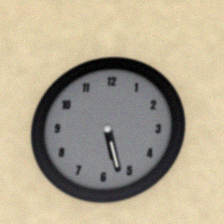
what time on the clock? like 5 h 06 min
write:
5 h 27 min
